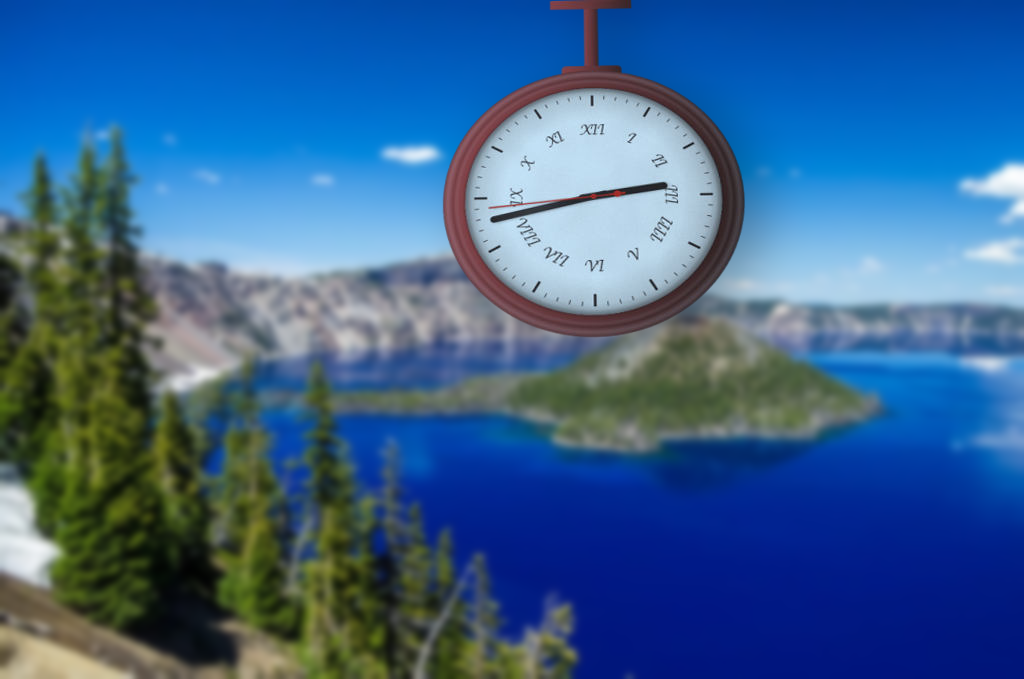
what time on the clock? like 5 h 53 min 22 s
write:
2 h 42 min 44 s
